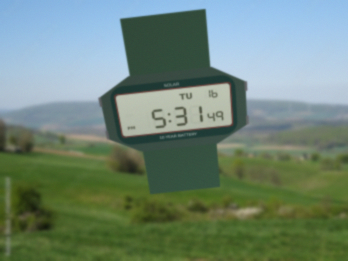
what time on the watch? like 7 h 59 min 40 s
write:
5 h 31 min 49 s
